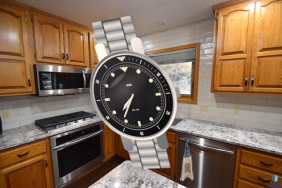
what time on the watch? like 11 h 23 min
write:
7 h 36 min
